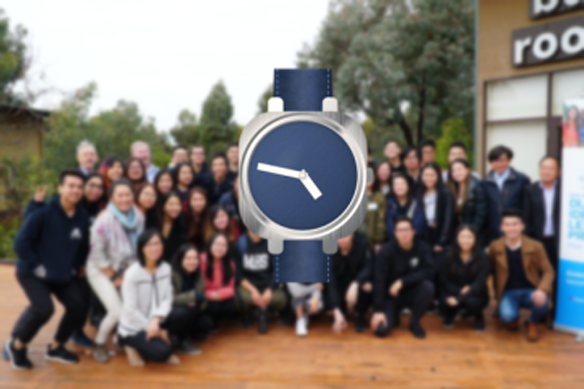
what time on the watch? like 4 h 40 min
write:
4 h 47 min
